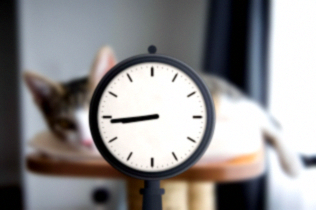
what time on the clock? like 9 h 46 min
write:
8 h 44 min
